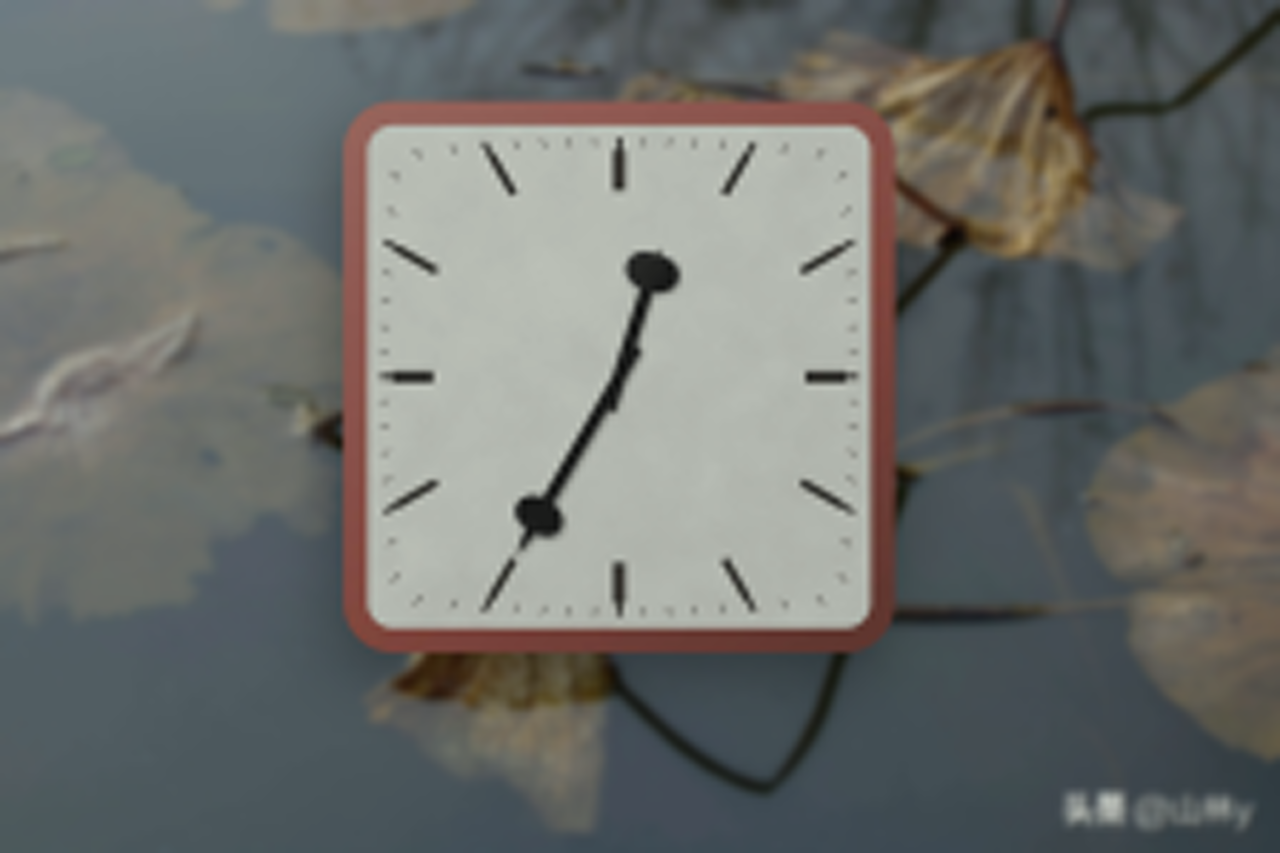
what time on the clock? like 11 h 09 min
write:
12 h 35 min
